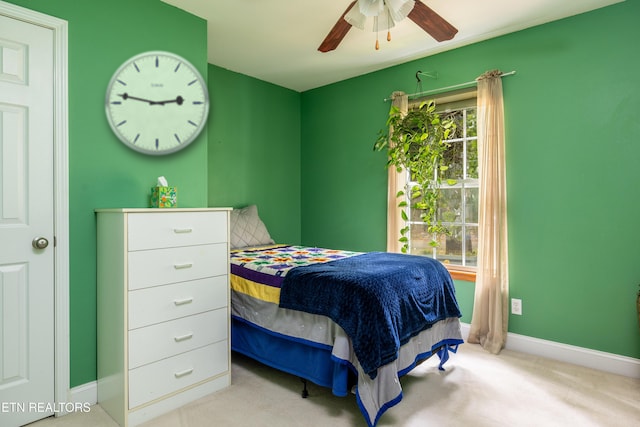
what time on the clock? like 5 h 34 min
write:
2 h 47 min
